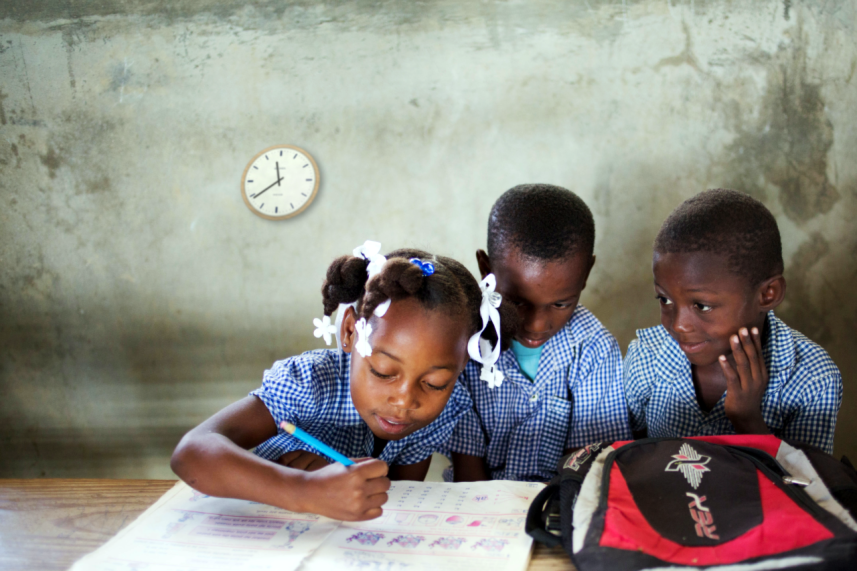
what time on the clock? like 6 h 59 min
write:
11 h 39 min
